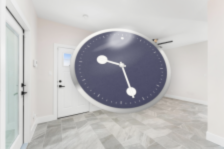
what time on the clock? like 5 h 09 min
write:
9 h 27 min
